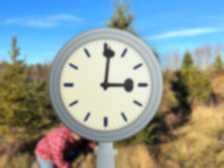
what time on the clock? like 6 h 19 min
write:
3 h 01 min
